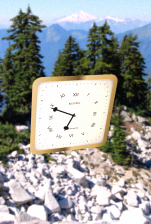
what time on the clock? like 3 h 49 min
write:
6 h 49 min
